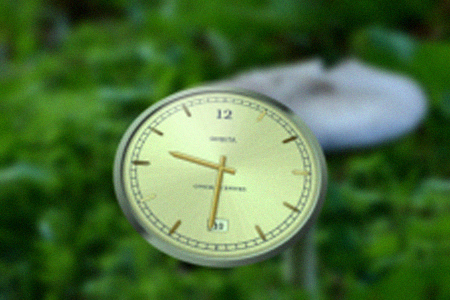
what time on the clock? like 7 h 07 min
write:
9 h 31 min
